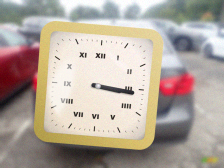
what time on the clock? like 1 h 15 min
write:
3 h 16 min
